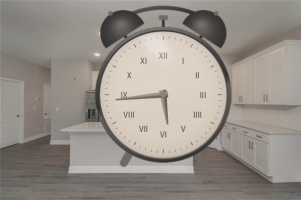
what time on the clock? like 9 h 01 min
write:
5 h 44 min
